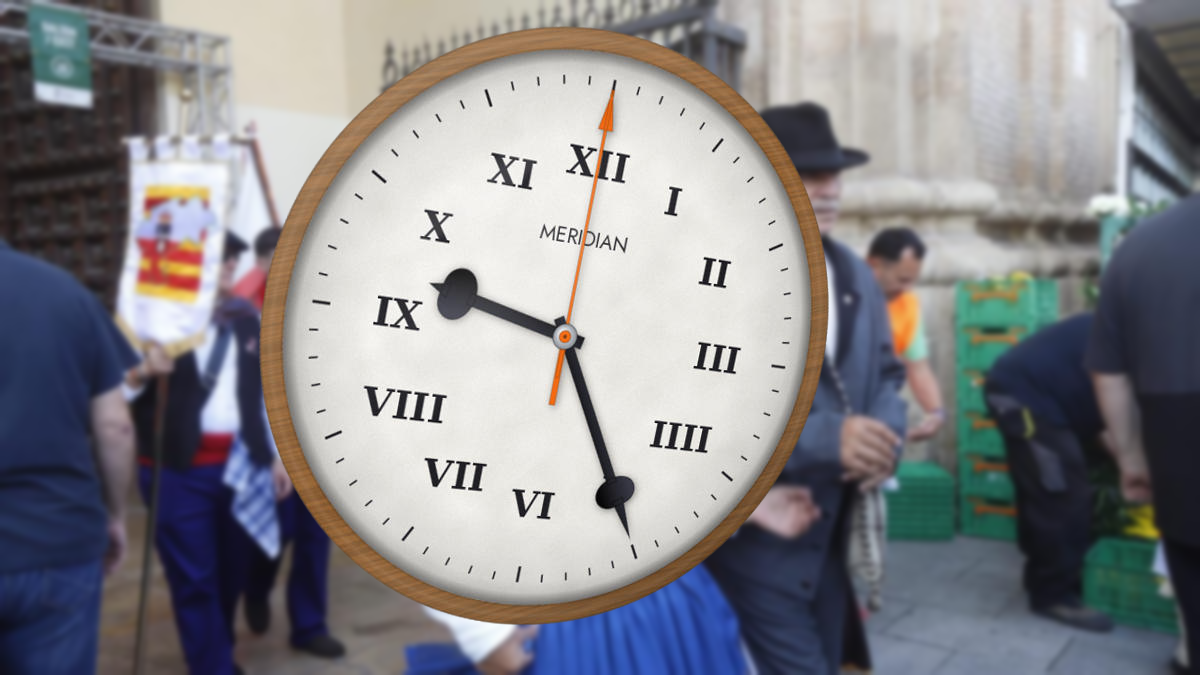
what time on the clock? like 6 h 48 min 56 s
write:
9 h 25 min 00 s
